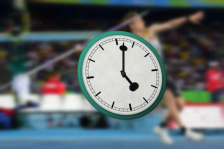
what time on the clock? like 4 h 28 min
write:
5 h 02 min
